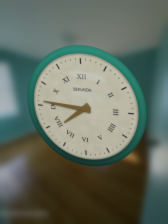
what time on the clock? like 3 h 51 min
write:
7 h 46 min
